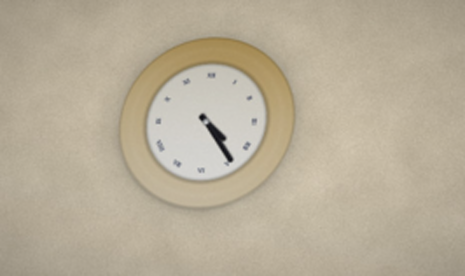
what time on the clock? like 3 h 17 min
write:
4 h 24 min
